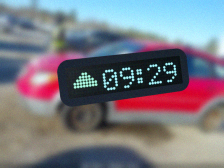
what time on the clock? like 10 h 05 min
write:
9 h 29 min
